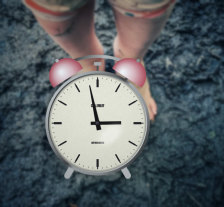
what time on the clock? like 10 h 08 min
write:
2 h 58 min
